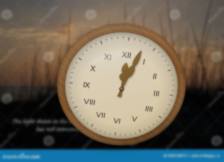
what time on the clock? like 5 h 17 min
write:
12 h 03 min
